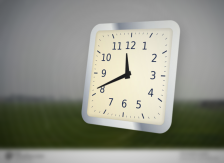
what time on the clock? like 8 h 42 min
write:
11 h 41 min
